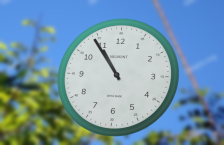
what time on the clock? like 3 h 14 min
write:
10 h 54 min
